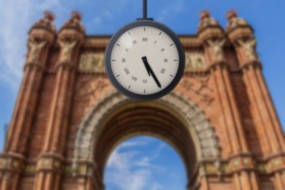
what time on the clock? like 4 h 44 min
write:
5 h 25 min
